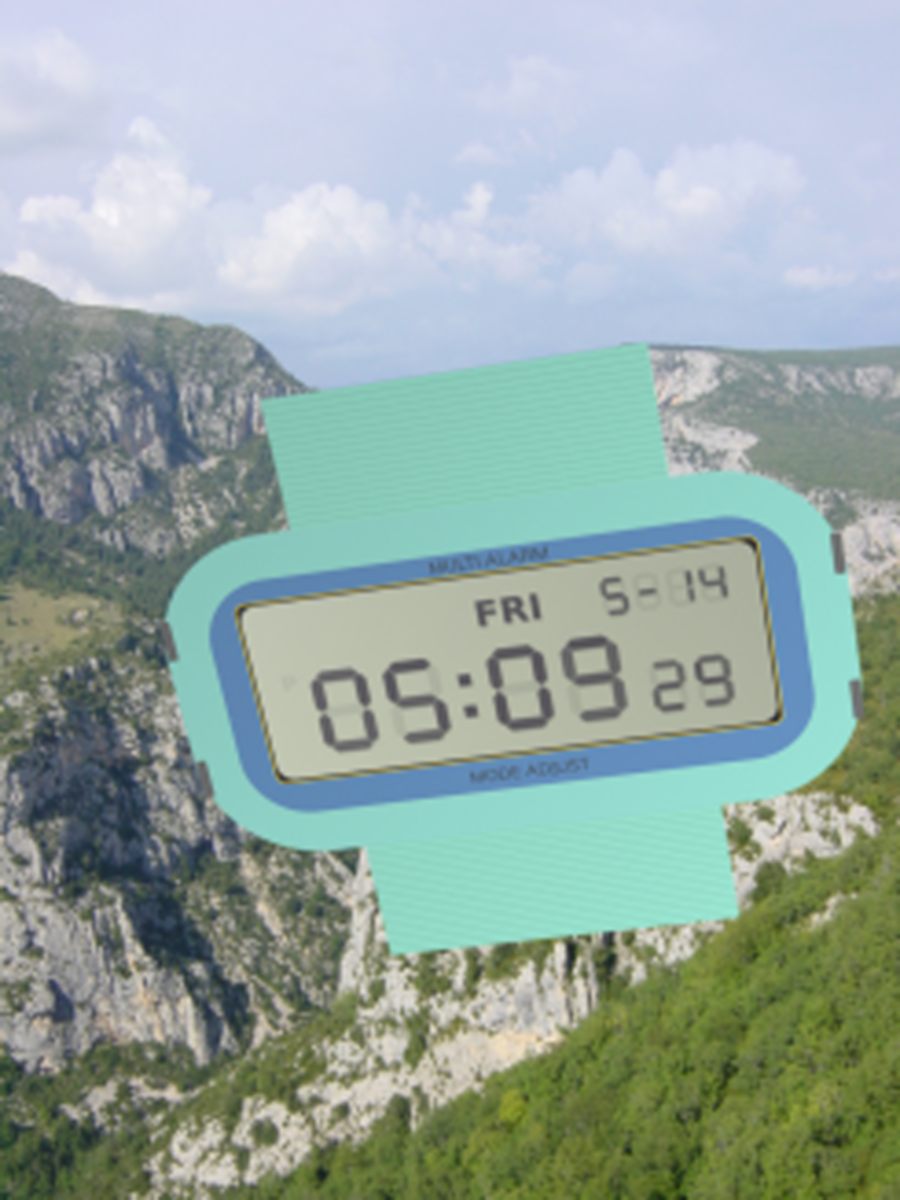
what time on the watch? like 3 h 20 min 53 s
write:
5 h 09 min 29 s
